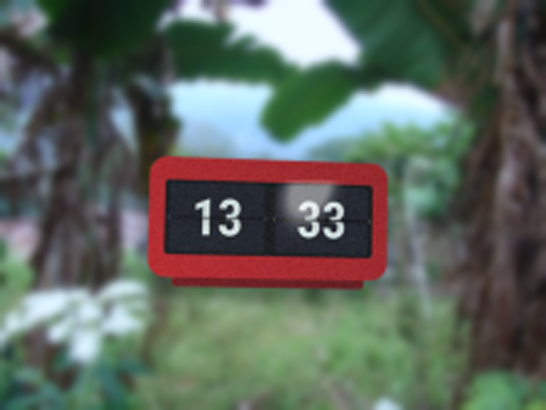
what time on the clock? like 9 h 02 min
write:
13 h 33 min
